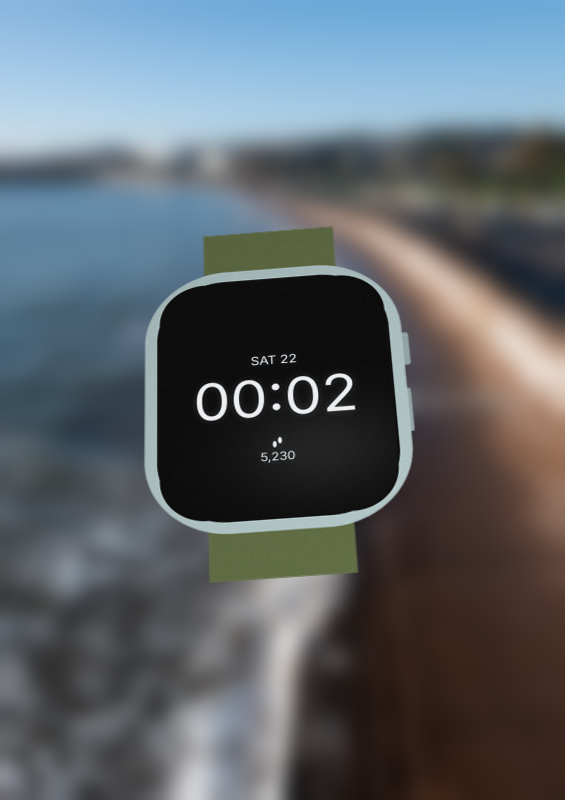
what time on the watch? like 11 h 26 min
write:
0 h 02 min
